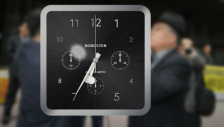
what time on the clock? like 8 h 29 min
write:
6 h 35 min
